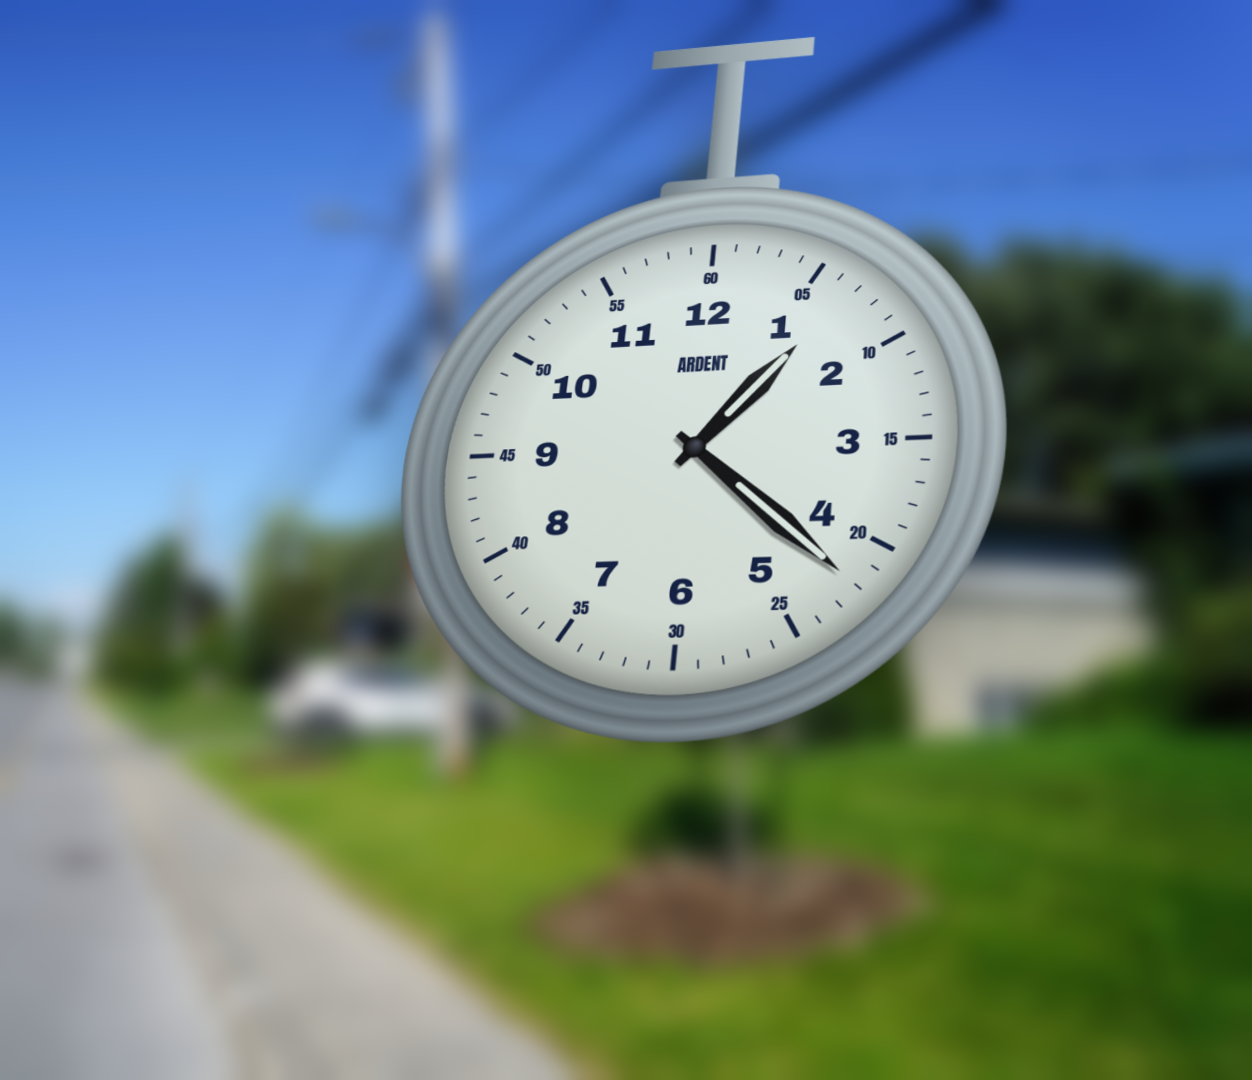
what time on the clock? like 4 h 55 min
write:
1 h 22 min
